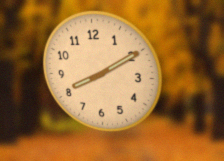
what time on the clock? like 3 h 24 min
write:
8 h 10 min
